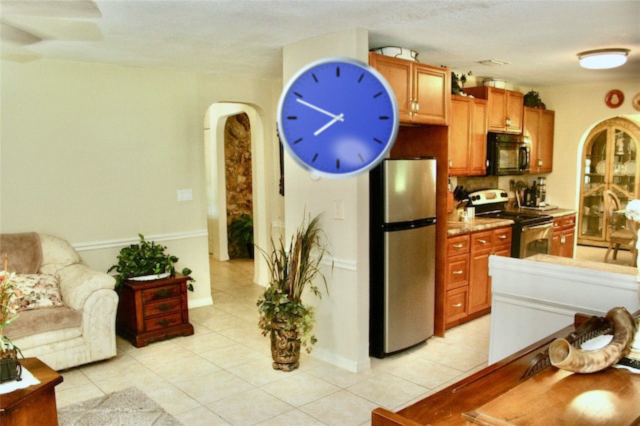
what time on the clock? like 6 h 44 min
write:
7 h 49 min
